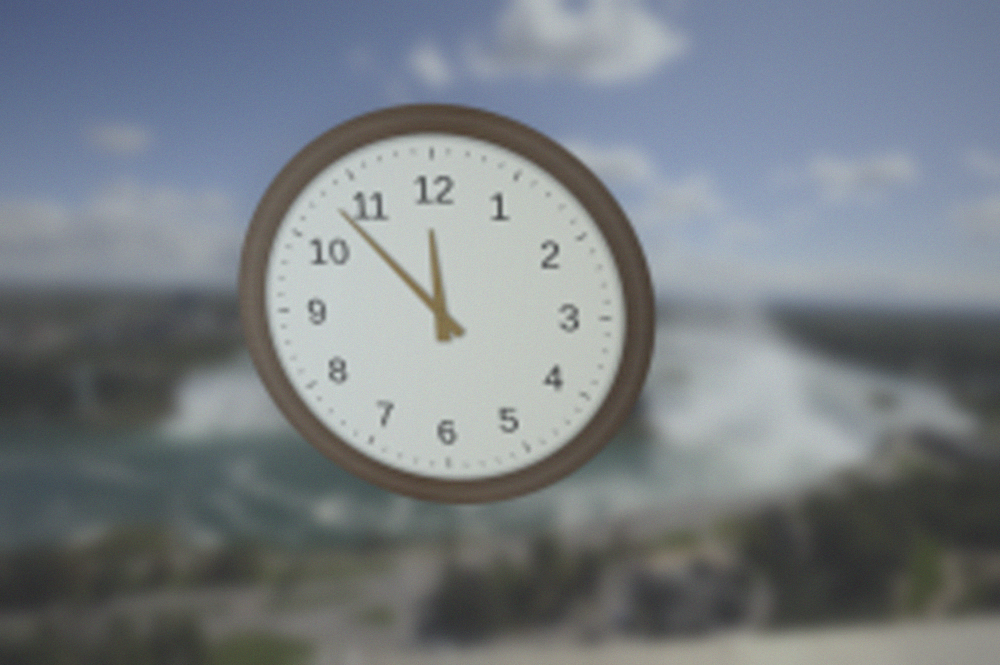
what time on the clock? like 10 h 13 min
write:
11 h 53 min
